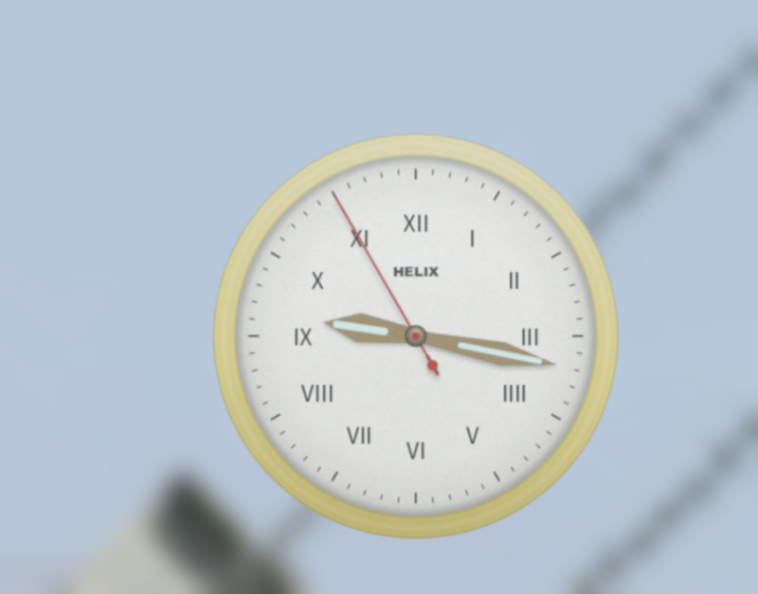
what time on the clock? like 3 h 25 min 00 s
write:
9 h 16 min 55 s
